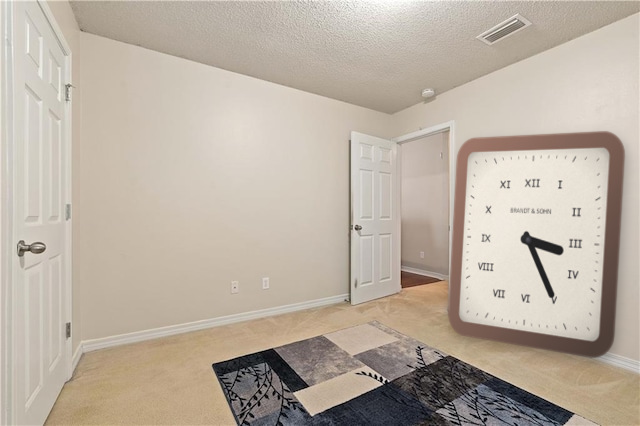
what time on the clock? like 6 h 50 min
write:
3 h 25 min
